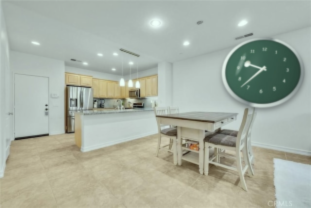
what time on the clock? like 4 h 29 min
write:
9 h 37 min
